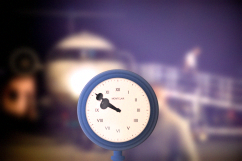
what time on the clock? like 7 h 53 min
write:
9 h 51 min
